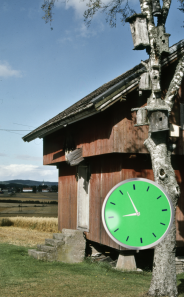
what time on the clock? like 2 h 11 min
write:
8 h 57 min
